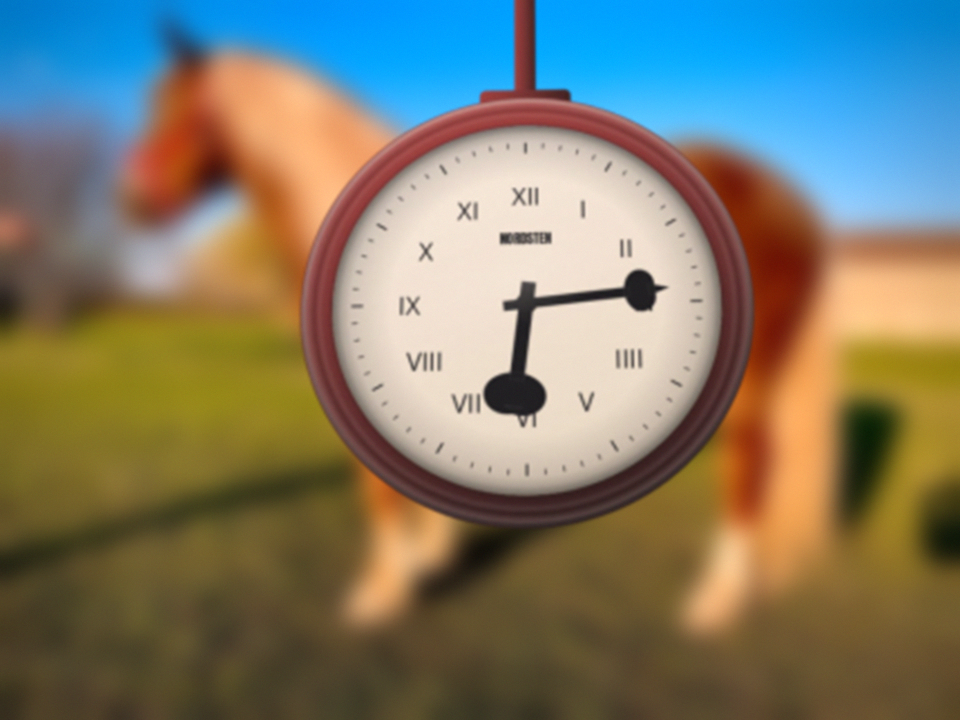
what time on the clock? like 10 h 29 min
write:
6 h 14 min
